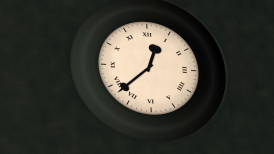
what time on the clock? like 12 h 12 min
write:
12 h 38 min
